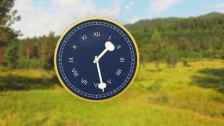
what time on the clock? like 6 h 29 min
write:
1 h 28 min
